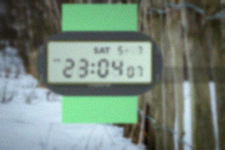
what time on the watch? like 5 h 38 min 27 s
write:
23 h 04 min 07 s
